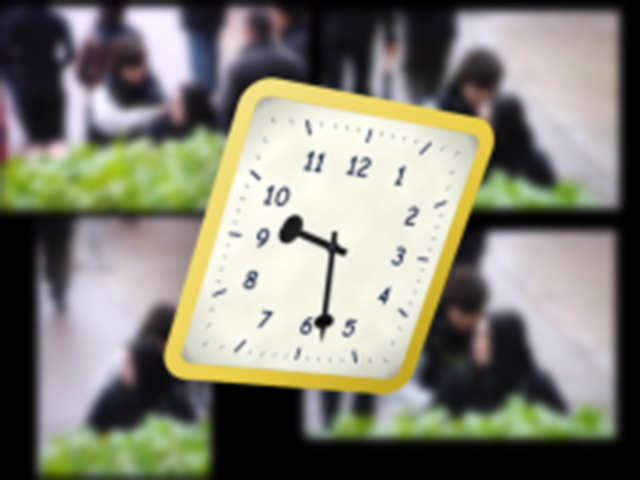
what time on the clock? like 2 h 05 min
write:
9 h 28 min
